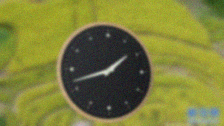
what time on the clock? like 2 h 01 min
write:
1 h 42 min
